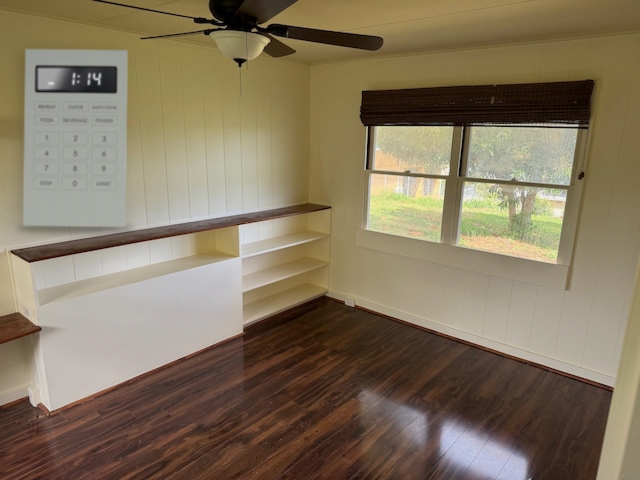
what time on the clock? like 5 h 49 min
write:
1 h 14 min
